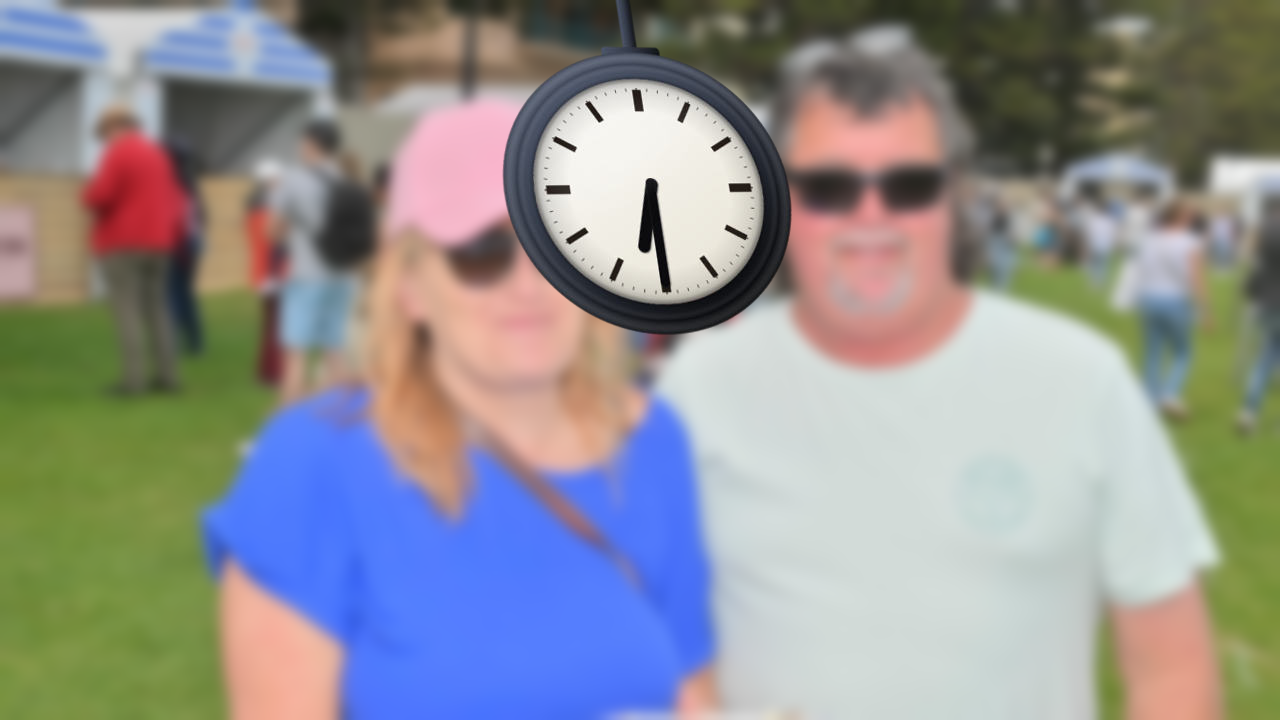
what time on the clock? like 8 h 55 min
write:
6 h 30 min
